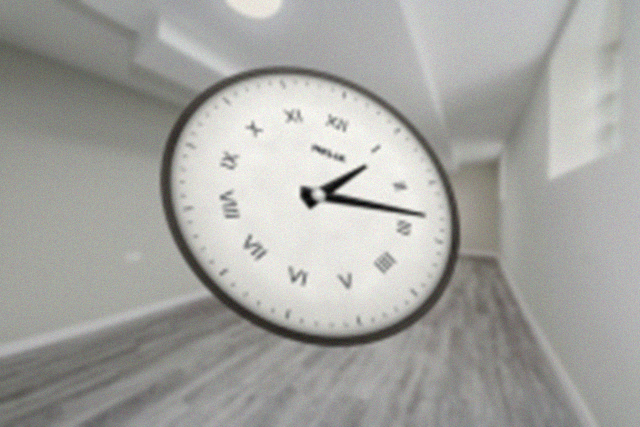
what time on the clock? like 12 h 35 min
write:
1 h 13 min
